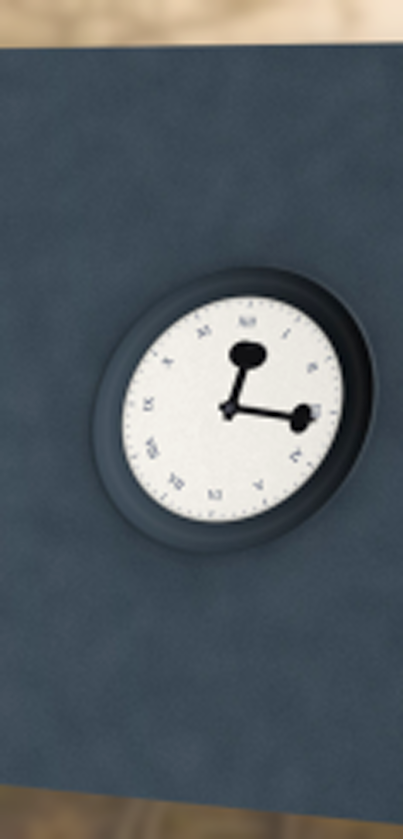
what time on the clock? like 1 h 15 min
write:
12 h 16 min
